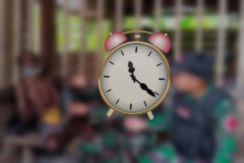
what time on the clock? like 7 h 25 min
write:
11 h 21 min
